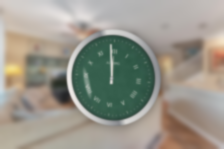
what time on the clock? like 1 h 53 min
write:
11 h 59 min
